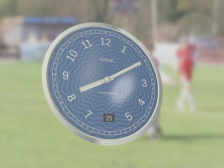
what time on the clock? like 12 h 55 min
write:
8 h 10 min
